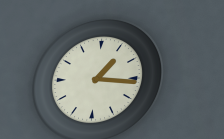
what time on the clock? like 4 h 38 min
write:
1 h 16 min
